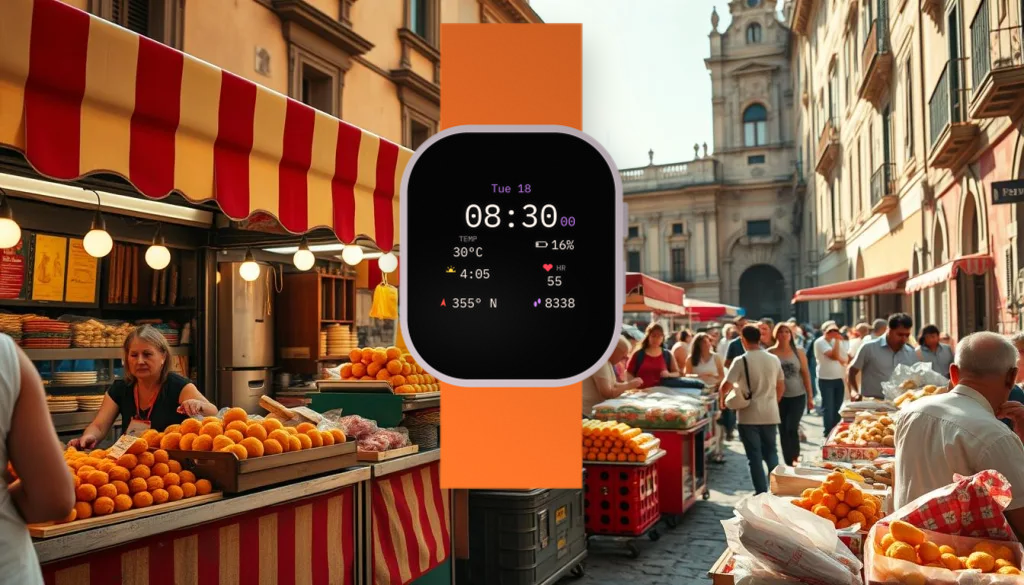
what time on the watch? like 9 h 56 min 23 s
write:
8 h 30 min 00 s
